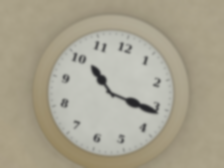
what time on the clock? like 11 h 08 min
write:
10 h 16 min
